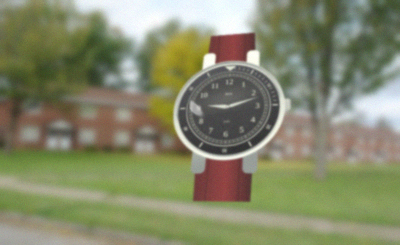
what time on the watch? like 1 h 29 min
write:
9 h 12 min
